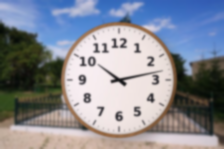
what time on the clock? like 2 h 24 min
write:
10 h 13 min
